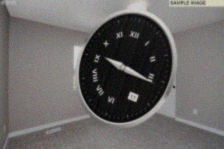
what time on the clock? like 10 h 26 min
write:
9 h 16 min
